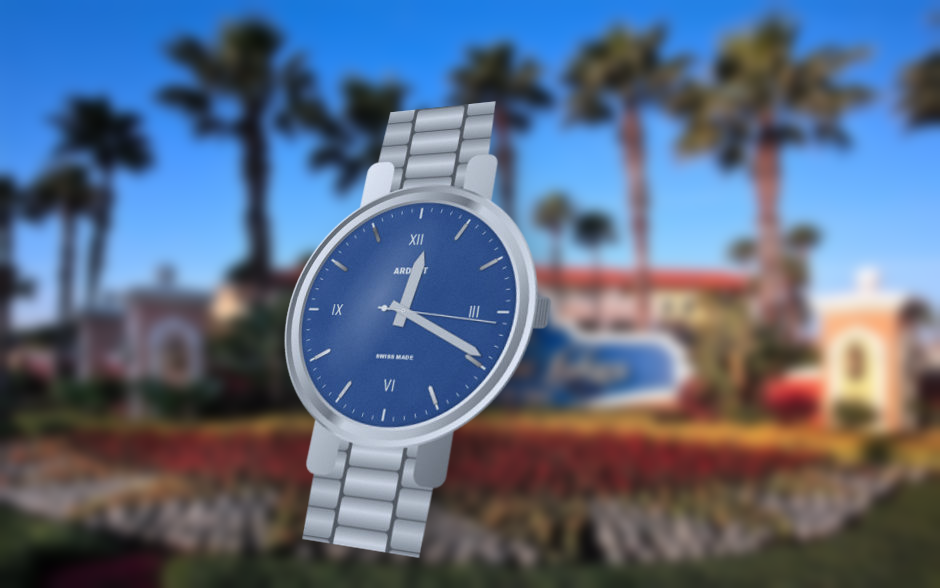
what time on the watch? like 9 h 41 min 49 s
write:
12 h 19 min 16 s
